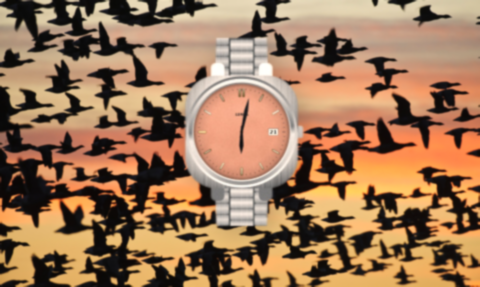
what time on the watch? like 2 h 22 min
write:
6 h 02 min
